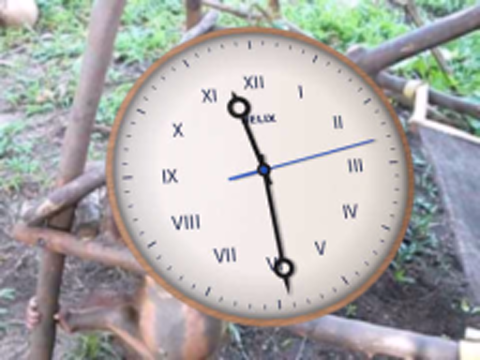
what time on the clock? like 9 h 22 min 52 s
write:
11 h 29 min 13 s
